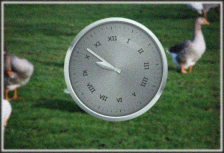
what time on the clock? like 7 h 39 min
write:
9 h 52 min
